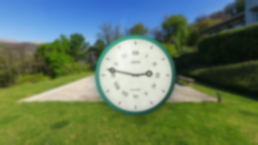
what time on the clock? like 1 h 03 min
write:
2 h 47 min
